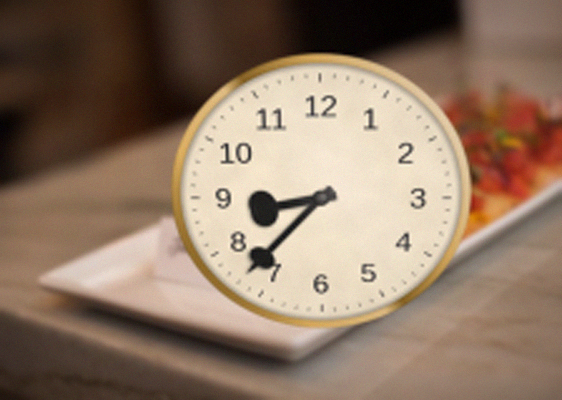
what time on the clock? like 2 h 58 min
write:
8 h 37 min
